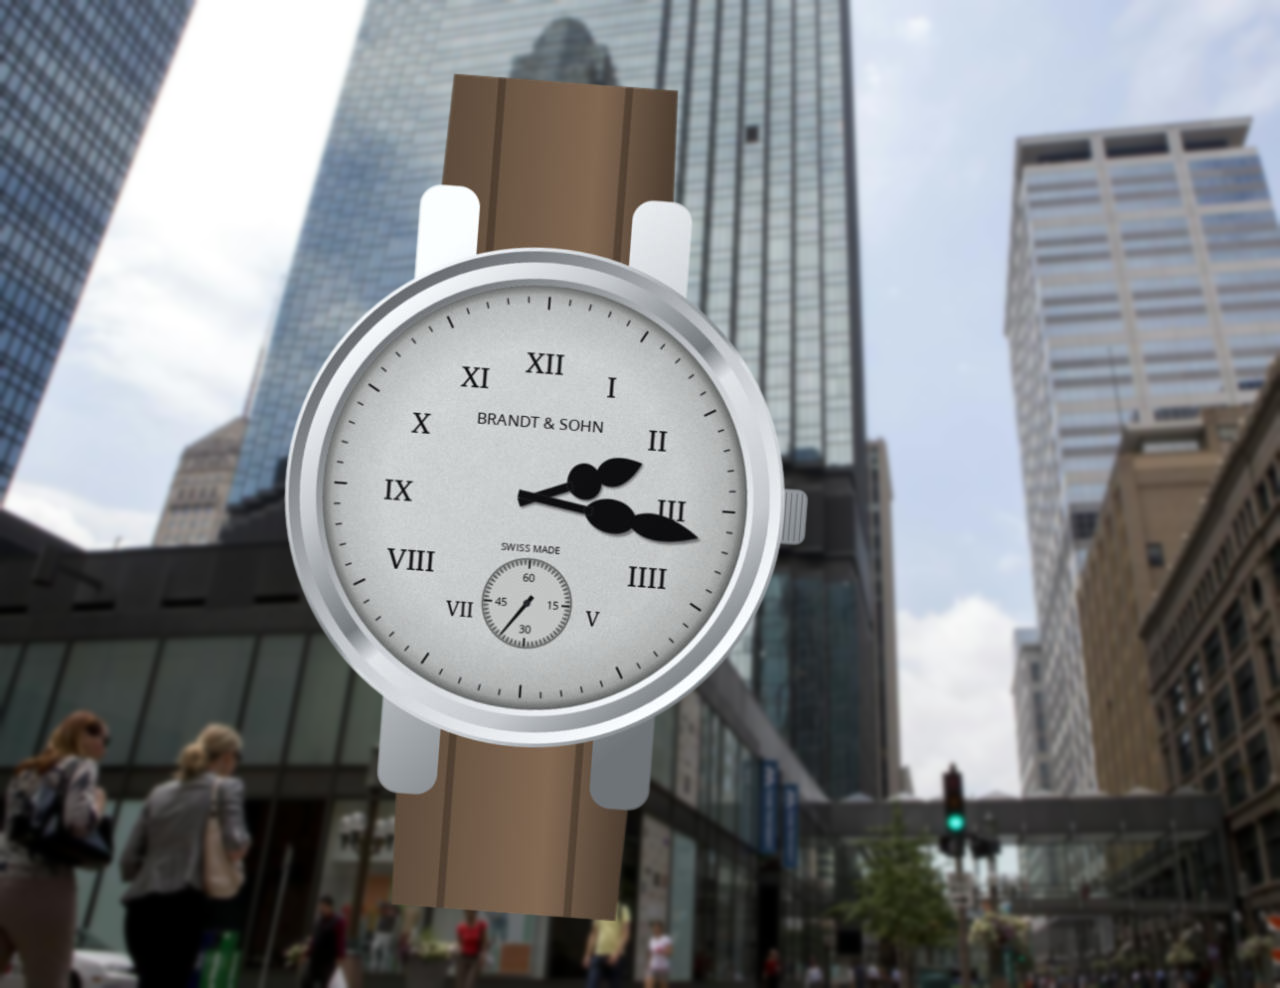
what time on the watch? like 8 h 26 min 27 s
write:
2 h 16 min 36 s
